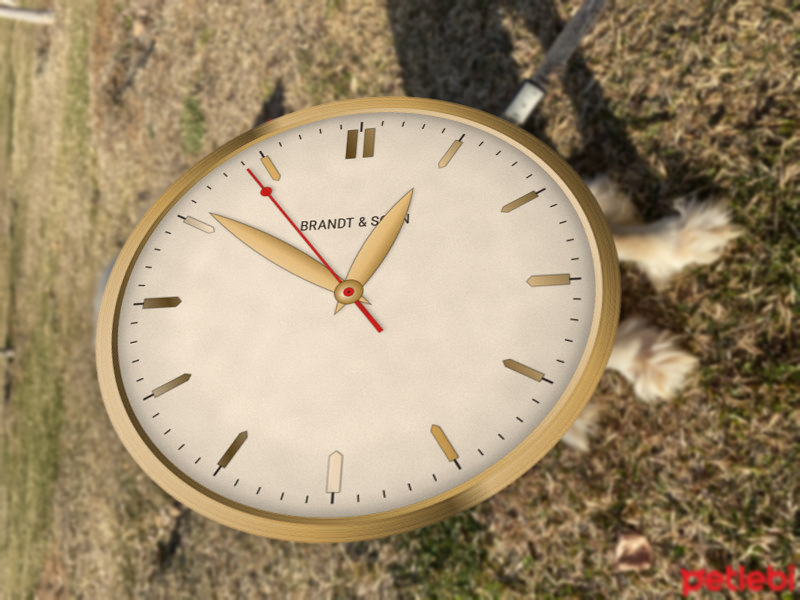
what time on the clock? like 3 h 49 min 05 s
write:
12 h 50 min 54 s
